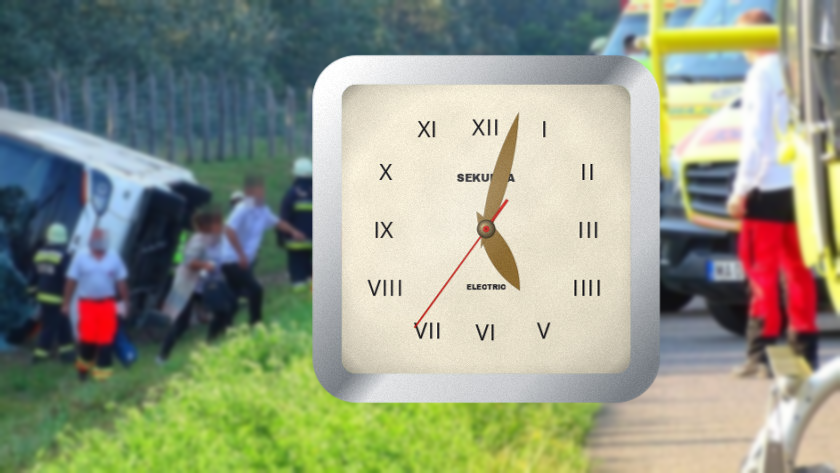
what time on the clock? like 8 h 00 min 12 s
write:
5 h 02 min 36 s
